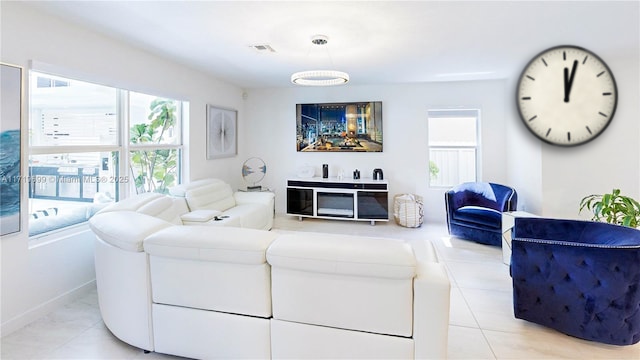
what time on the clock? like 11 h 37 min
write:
12 h 03 min
